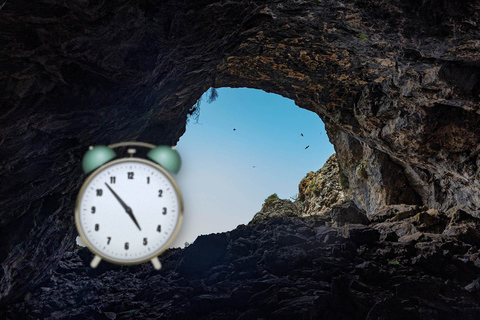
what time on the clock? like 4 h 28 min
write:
4 h 53 min
